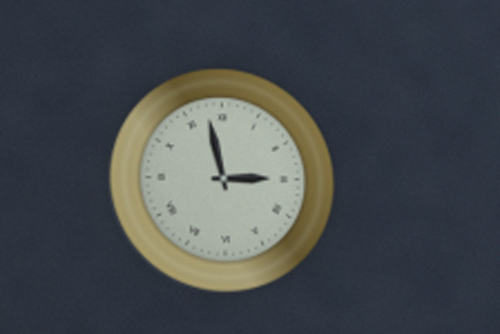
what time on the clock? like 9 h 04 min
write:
2 h 58 min
